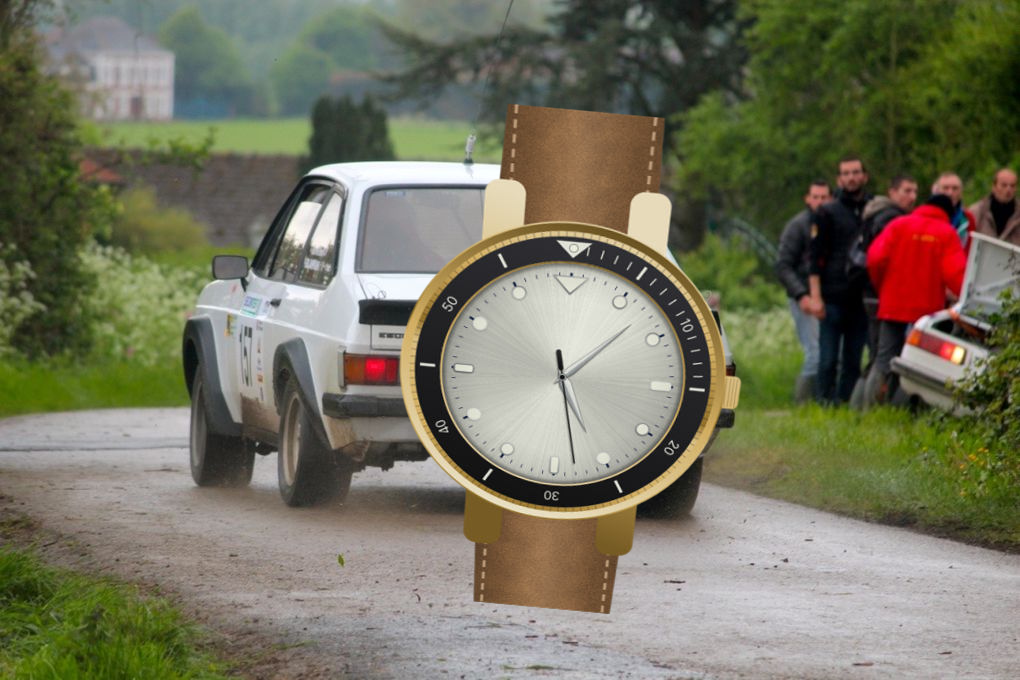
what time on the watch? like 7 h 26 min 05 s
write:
5 h 07 min 28 s
